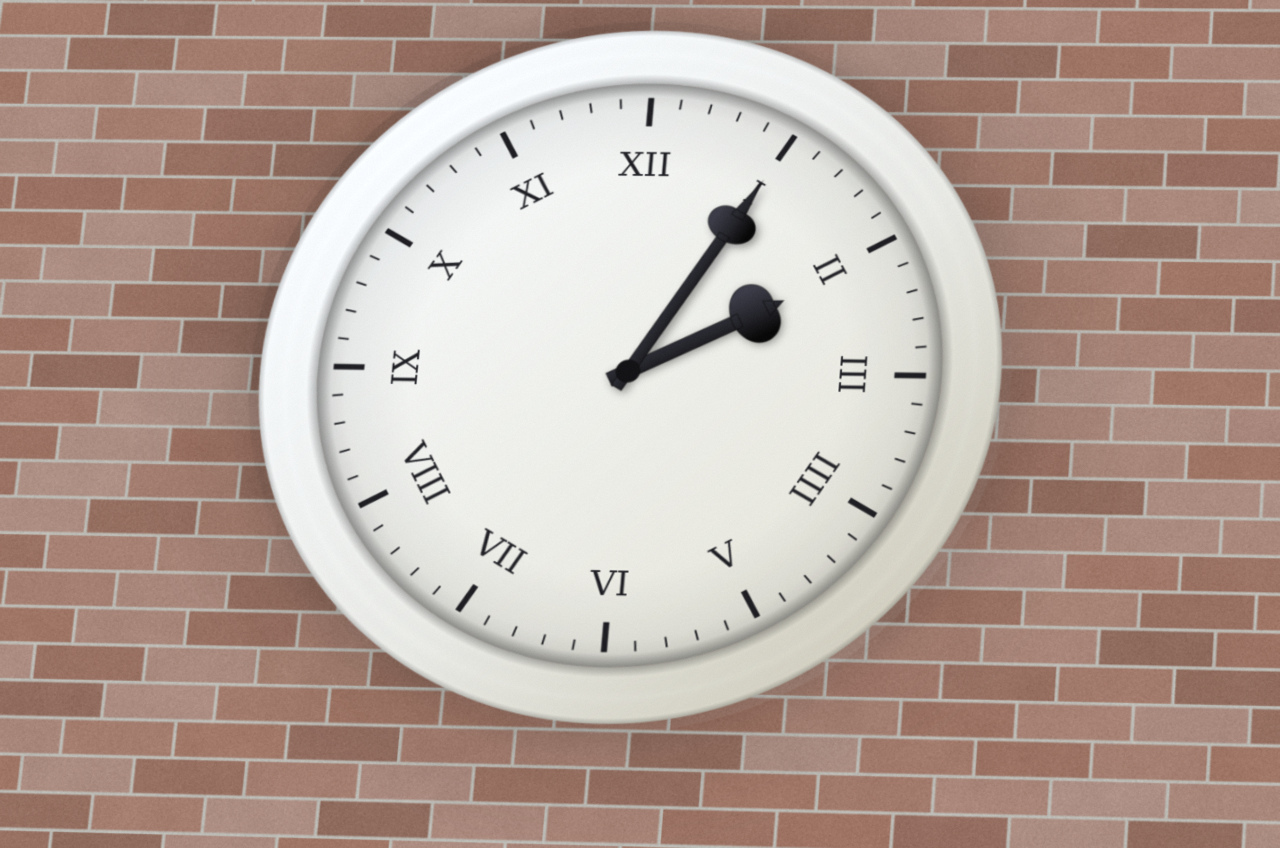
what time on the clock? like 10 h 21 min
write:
2 h 05 min
